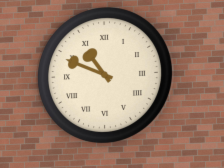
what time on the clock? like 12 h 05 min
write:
10 h 49 min
